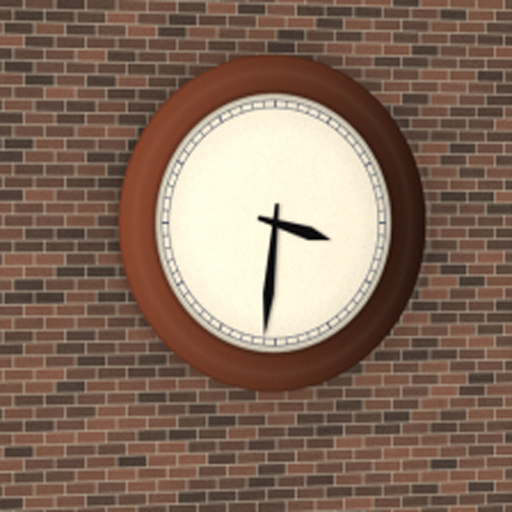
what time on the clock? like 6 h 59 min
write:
3 h 31 min
